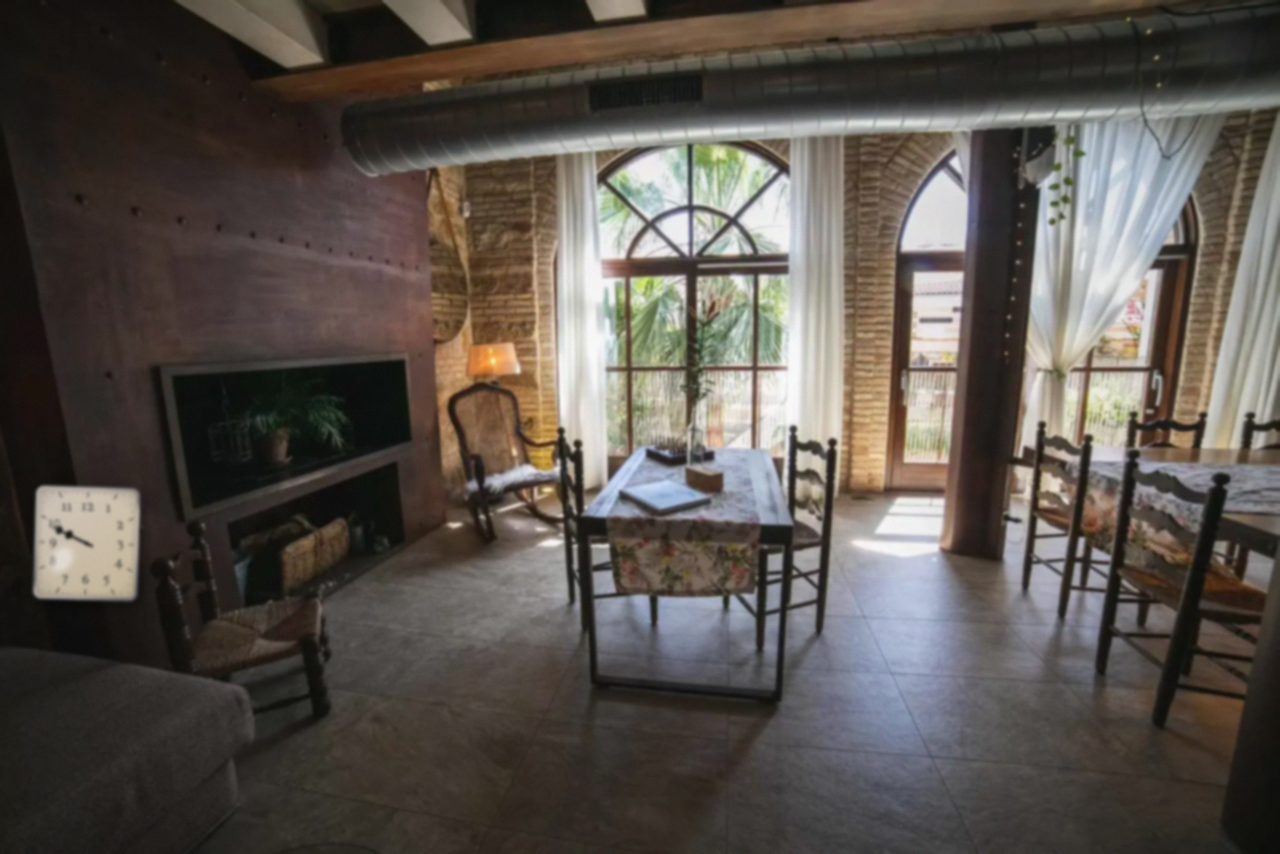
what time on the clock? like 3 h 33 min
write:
9 h 49 min
